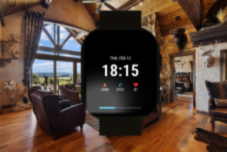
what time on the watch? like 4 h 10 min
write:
18 h 15 min
